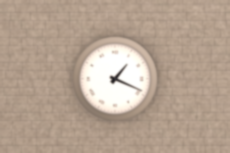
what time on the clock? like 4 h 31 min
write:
1 h 19 min
